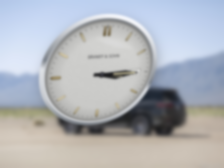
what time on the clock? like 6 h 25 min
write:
3 h 15 min
